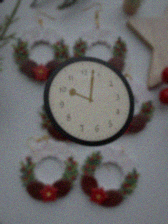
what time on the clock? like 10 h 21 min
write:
10 h 03 min
